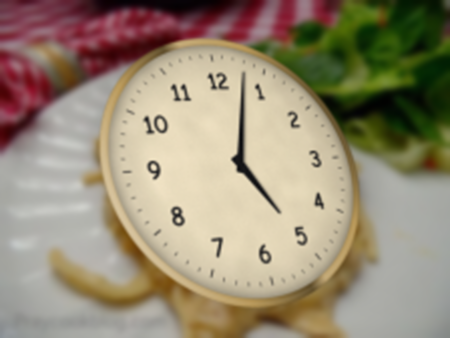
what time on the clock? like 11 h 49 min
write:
5 h 03 min
